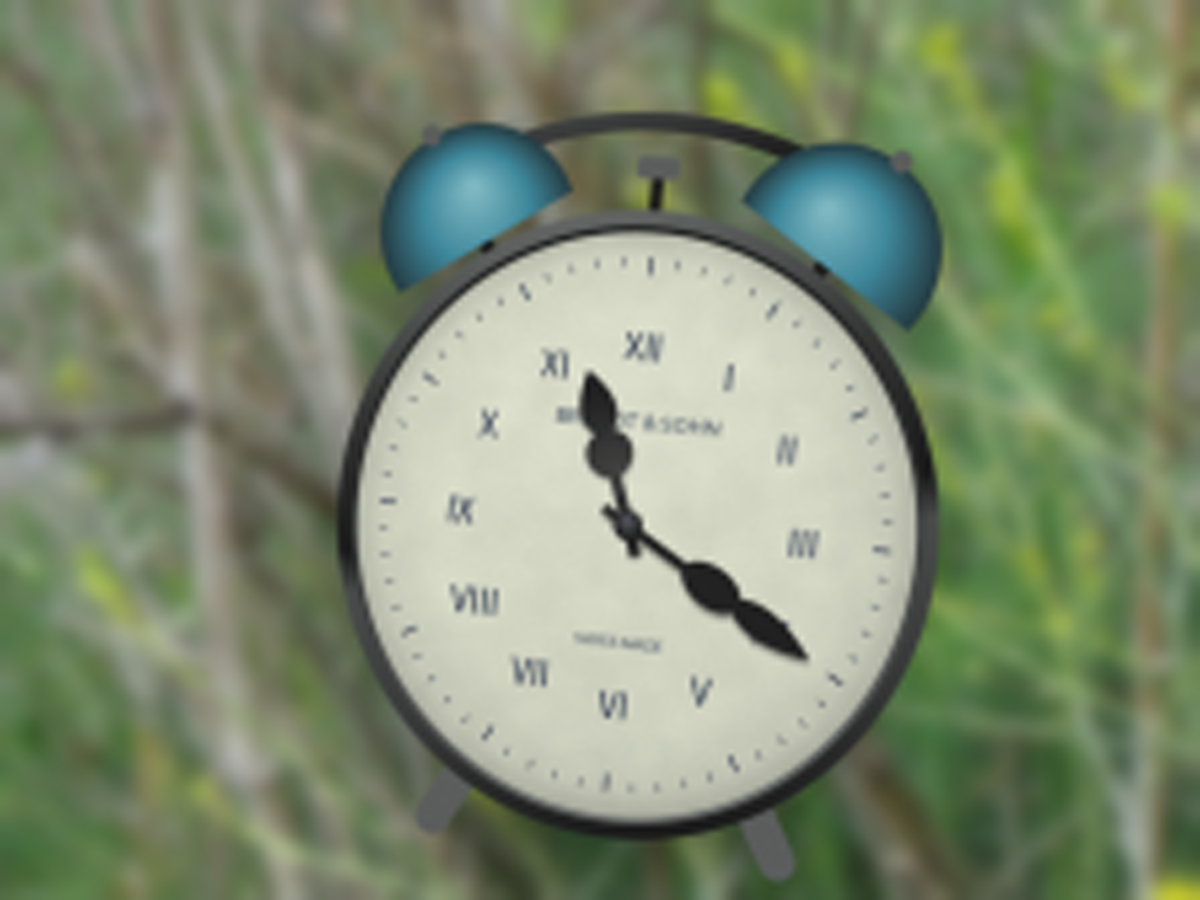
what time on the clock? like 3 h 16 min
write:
11 h 20 min
